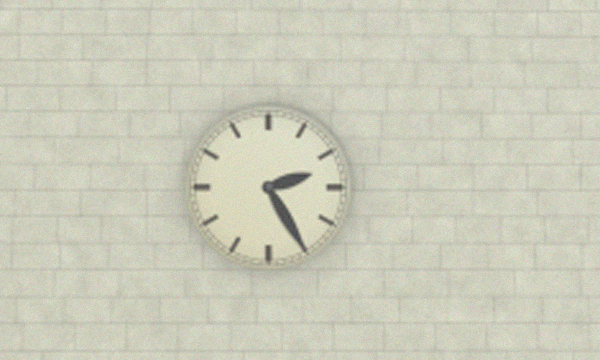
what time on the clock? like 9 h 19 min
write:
2 h 25 min
